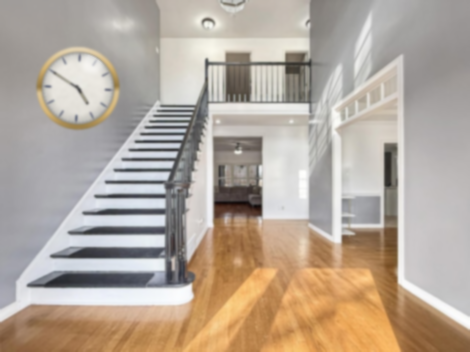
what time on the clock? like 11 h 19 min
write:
4 h 50 min
